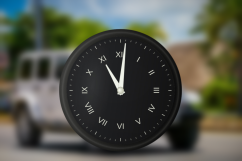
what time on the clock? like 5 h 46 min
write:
11 h 01 min
